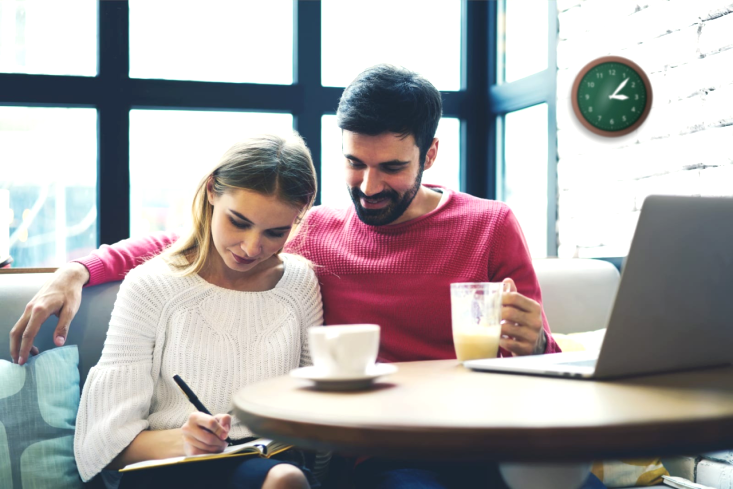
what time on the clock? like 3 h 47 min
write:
3 h 07 min
